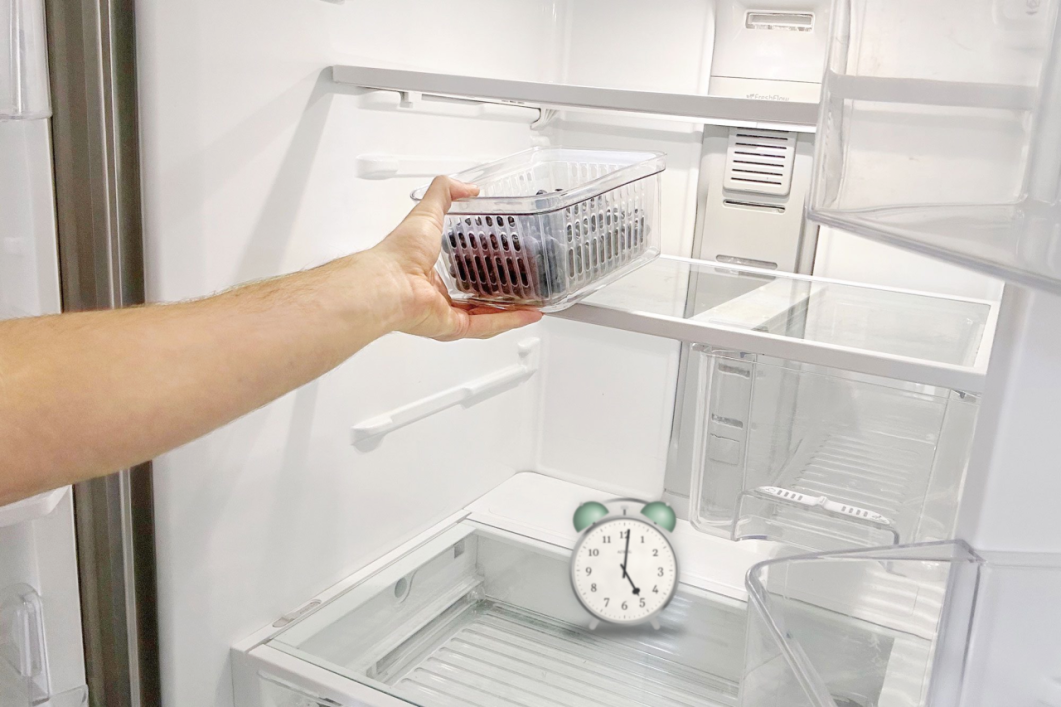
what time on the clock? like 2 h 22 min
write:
5 h 01 min
